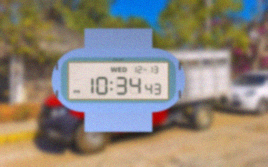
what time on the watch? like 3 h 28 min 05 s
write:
10 h 34 min 43 s
